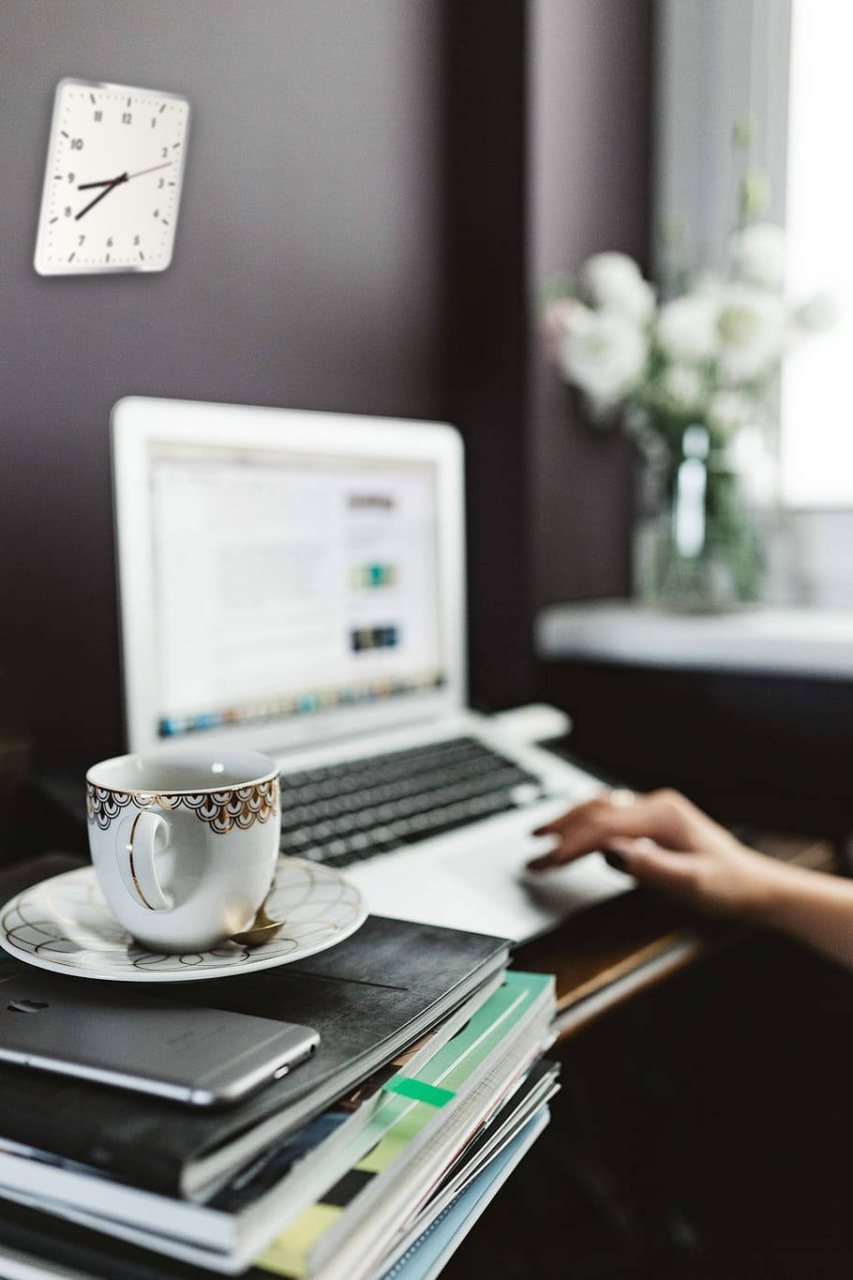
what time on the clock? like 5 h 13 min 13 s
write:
8 h 38 min 12 s
